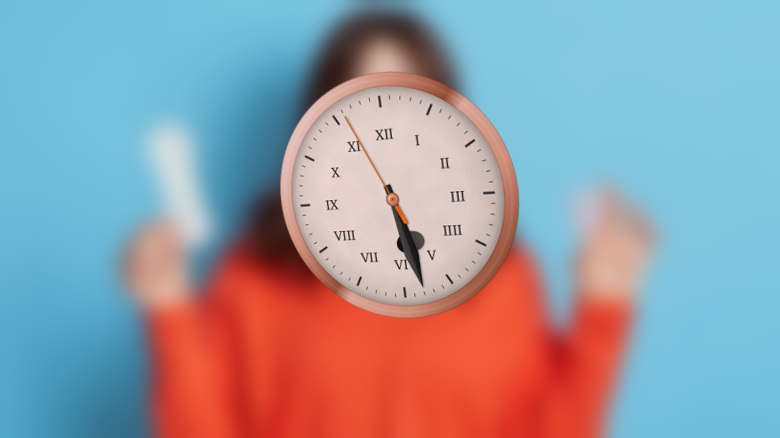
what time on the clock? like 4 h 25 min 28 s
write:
5 h 27 min 56 s
